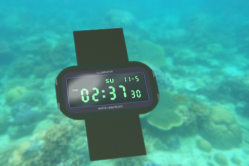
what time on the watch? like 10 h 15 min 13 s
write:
2 h 37 min 30 s
